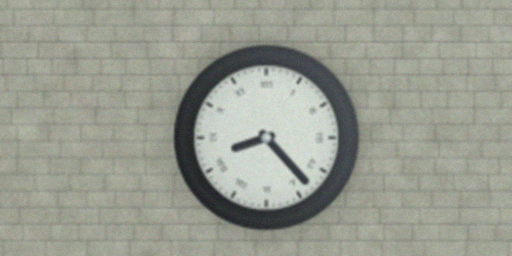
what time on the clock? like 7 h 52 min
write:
8 h 23 min
